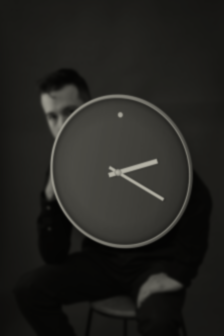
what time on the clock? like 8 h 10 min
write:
2 h 19 min
